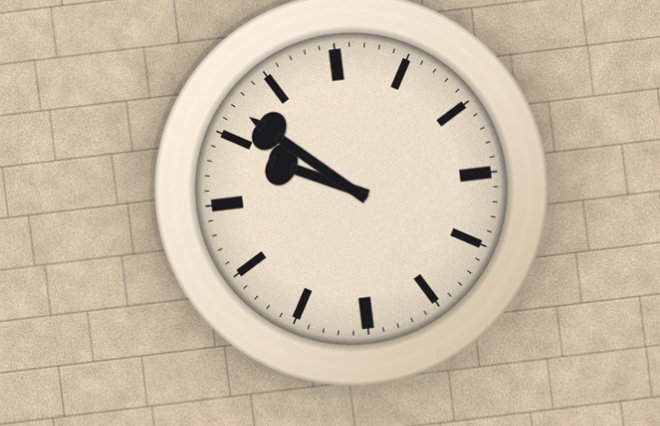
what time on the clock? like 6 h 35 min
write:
9 h 52 min
